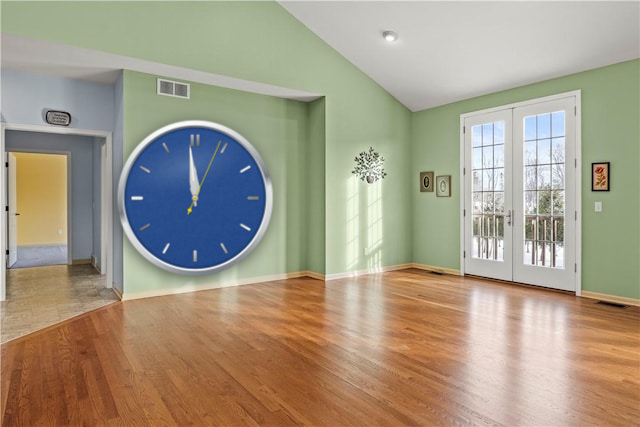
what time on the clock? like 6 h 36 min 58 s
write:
11 h 59 min 04 s
